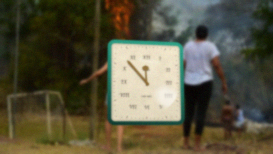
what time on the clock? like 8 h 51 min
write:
11 h 53 min
